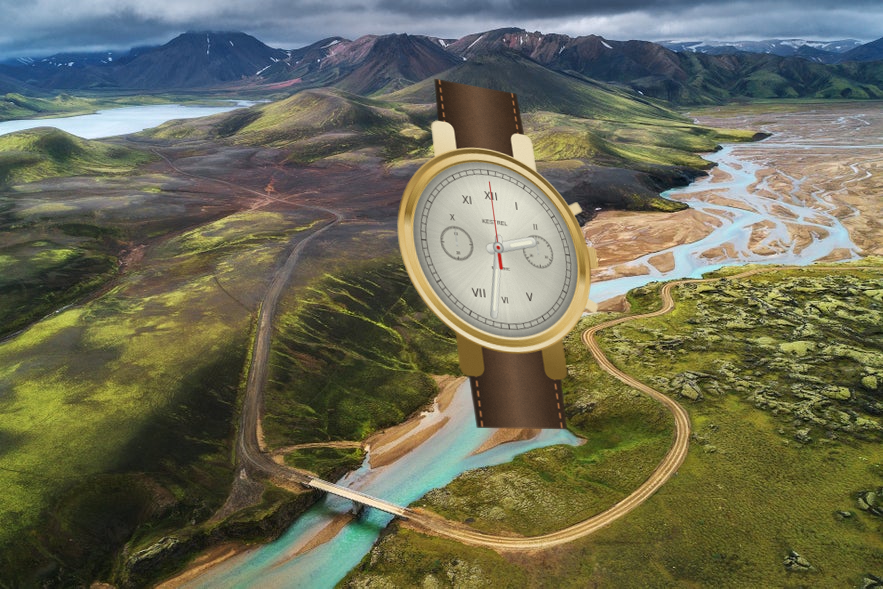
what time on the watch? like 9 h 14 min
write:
2 h 32 min
